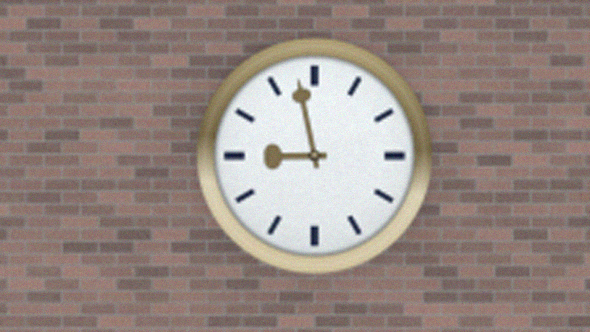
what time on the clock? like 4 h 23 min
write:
8 h 58 min
